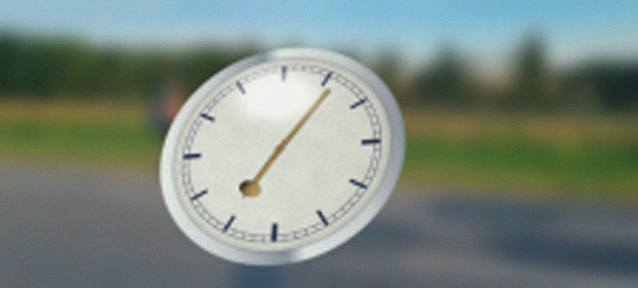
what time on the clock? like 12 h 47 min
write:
7 h 06 min
